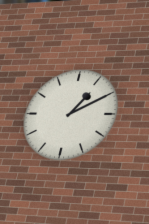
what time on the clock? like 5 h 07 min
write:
1 h 10 min
